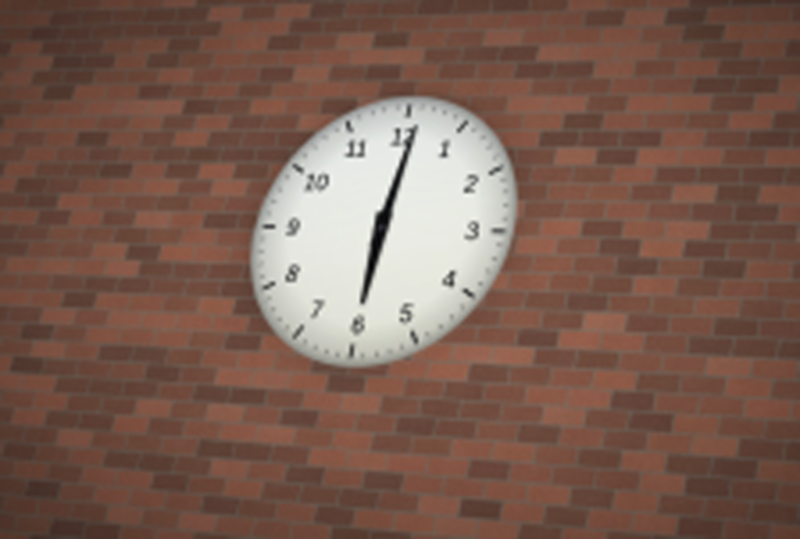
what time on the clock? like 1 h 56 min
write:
6 h 01 min
